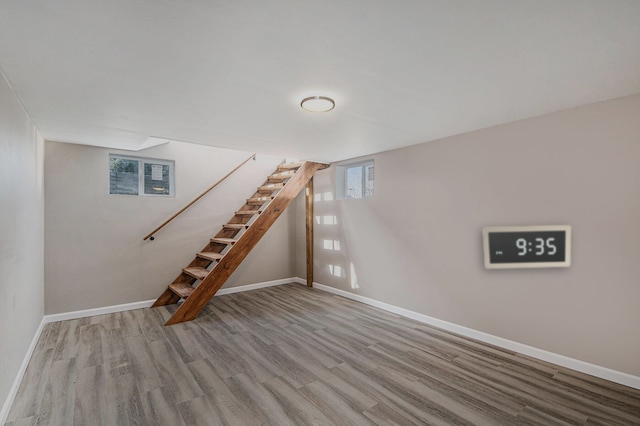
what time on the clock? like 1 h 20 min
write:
9 h 35 min
